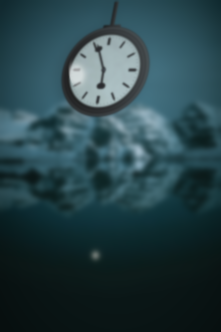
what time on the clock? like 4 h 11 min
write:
5 h 56 min
